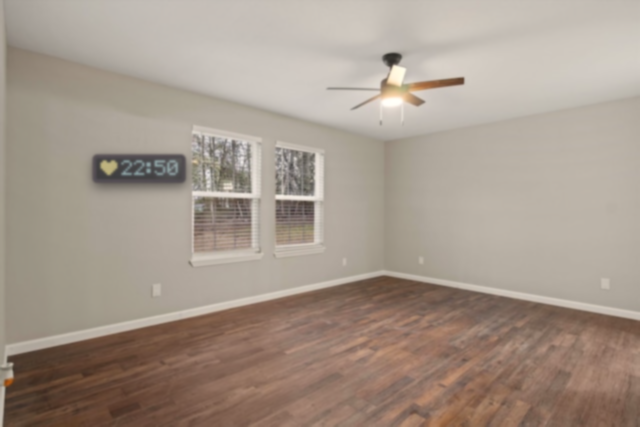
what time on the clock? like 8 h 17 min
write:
22 h 50 min
